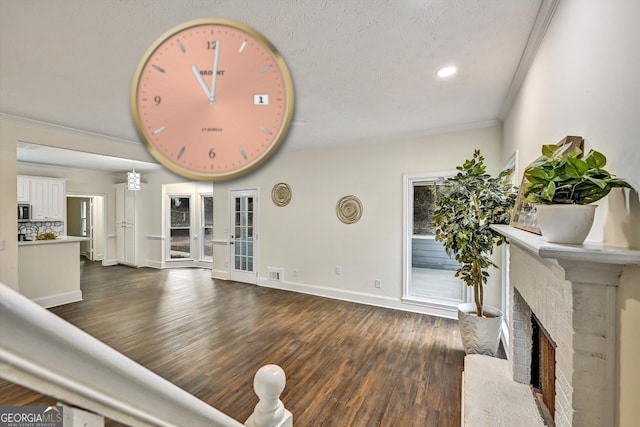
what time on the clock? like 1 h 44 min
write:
11 h 01 min
